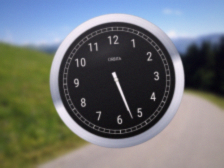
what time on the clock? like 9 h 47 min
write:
5 h 27 min
